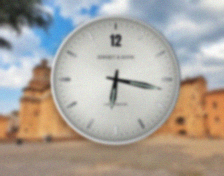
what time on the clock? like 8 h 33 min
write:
6 h 17 min
